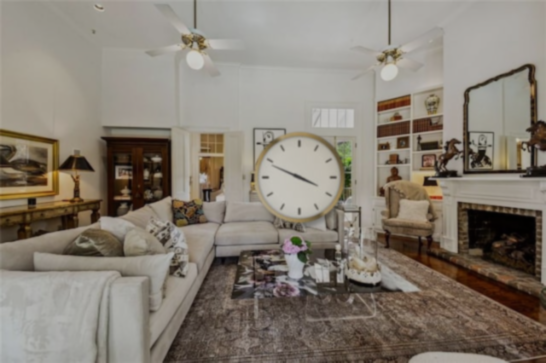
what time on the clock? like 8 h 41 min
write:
3 h 49 min
